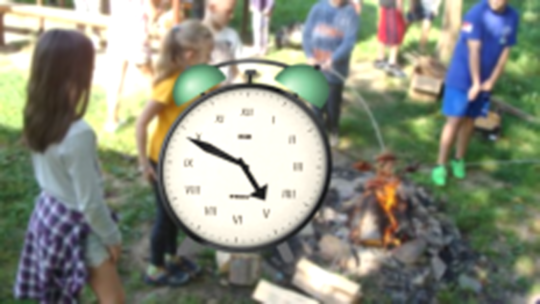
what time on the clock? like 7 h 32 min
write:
4 h 49 min
